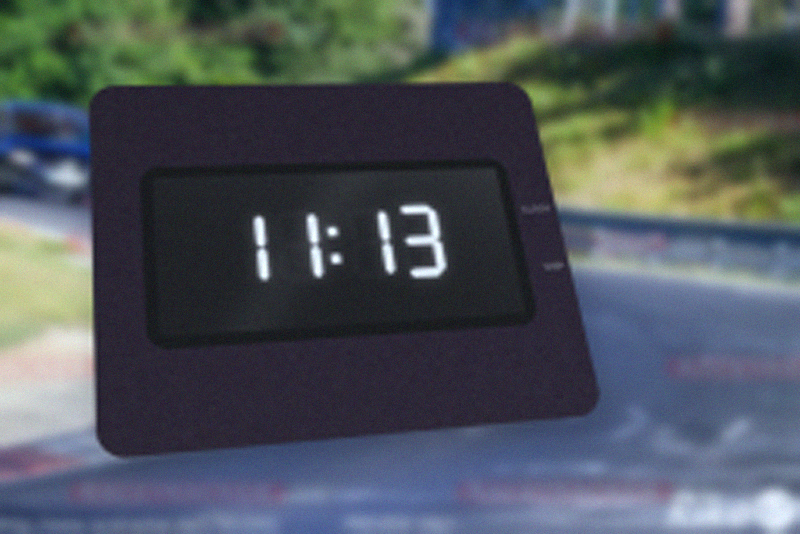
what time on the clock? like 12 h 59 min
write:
11 h 13 min
